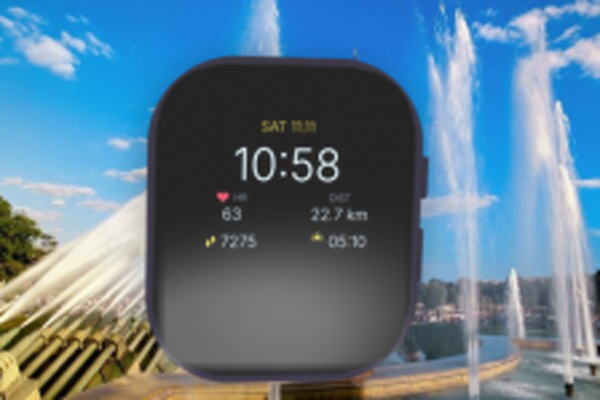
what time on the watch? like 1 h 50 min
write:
10 h 58 min
